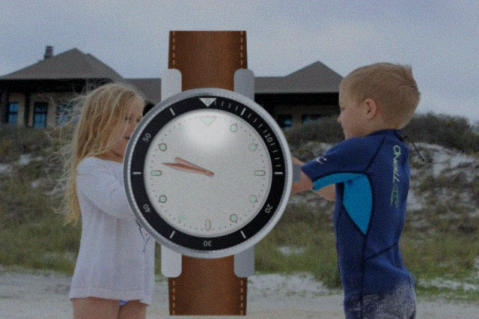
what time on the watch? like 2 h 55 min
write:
9 h 47 min
